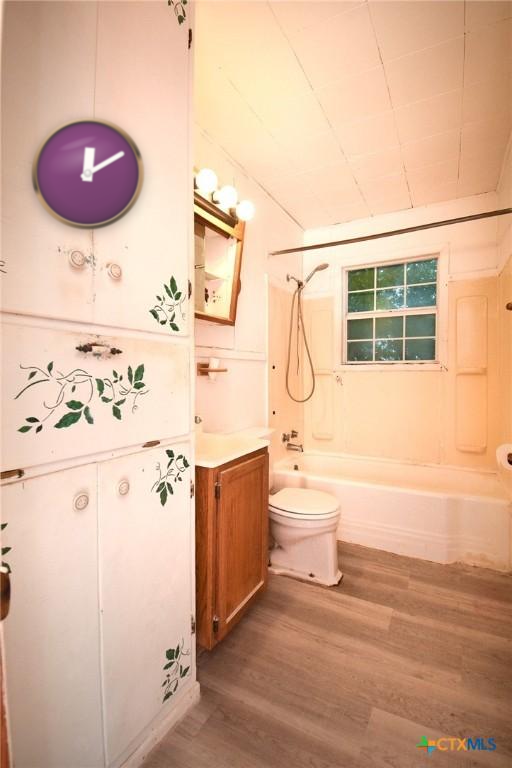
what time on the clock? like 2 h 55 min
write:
12 h 10 min
